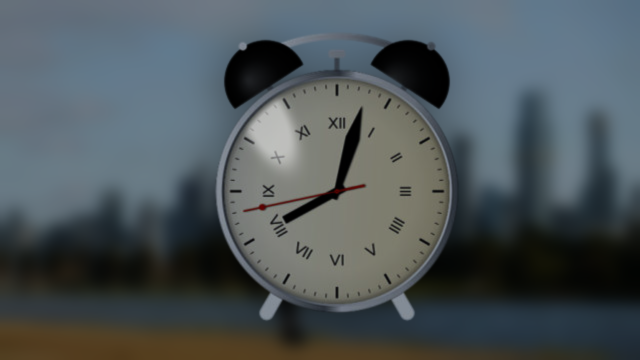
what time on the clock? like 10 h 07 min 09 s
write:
8 h 02 min 43 s
